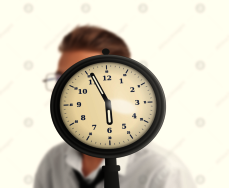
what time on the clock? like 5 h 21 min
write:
5 h 56 min
